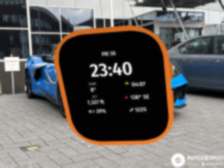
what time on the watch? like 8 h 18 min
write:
23 h 40 min
